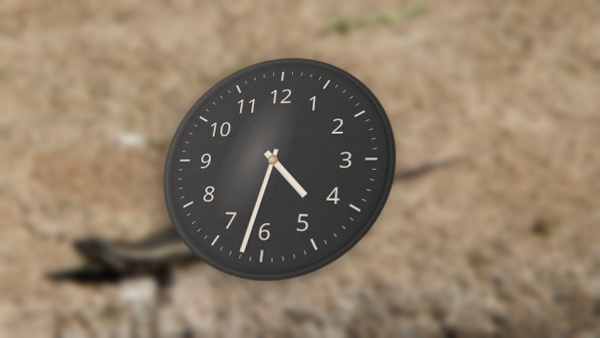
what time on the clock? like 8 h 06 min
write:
4 h 32 min
